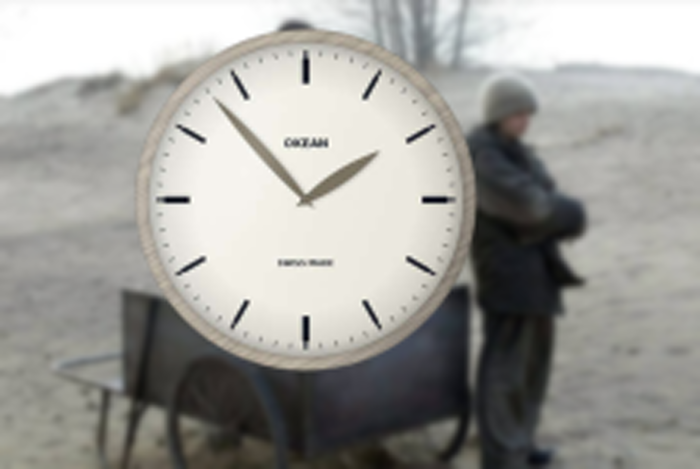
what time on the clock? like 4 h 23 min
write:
1 h 53 min
